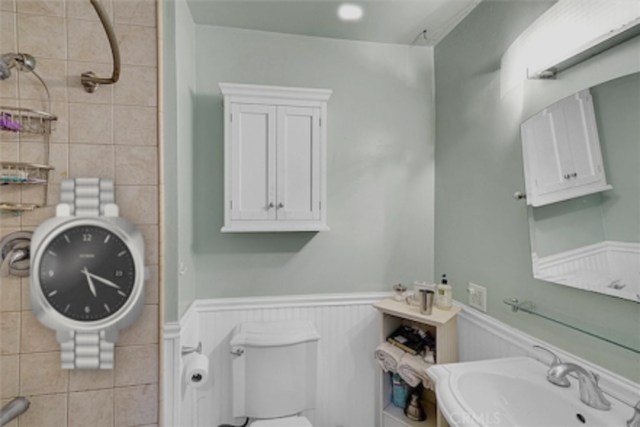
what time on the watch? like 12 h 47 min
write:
5 h 19 min
